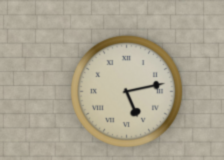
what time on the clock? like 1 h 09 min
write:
5 h 13 min
